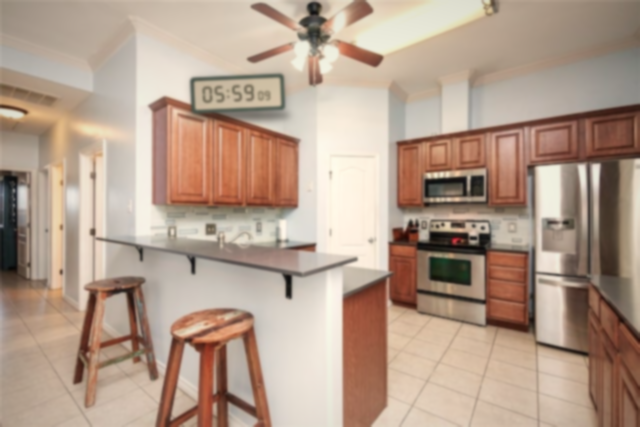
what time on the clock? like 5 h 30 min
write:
5 h 59 min
